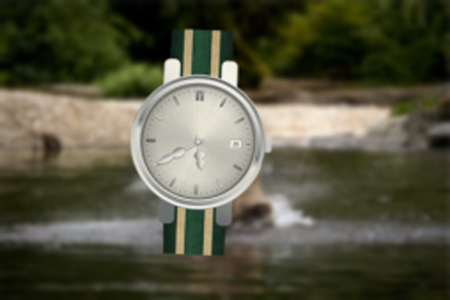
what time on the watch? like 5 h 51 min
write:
5 h 40 min
